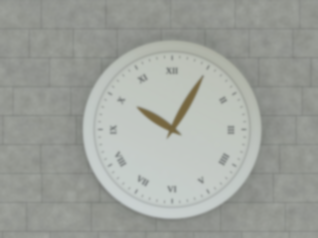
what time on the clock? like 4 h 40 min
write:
10 h 05 min
